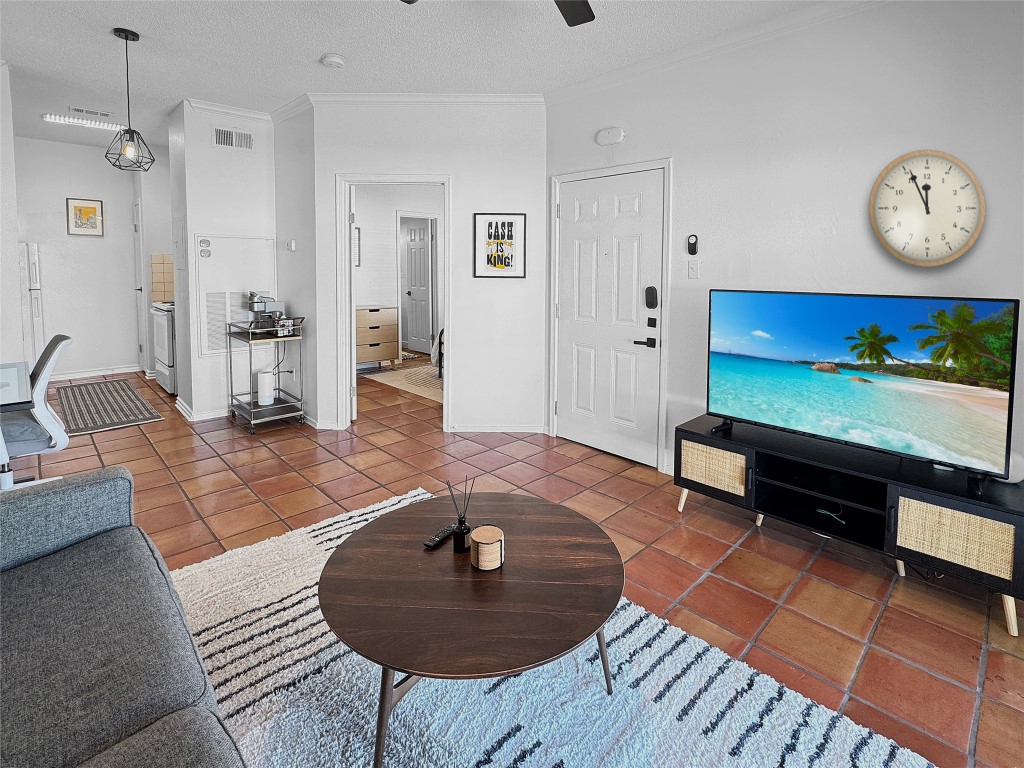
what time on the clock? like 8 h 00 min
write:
11 h 56 min
